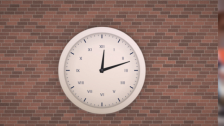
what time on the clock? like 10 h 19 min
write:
12 h 12 min
